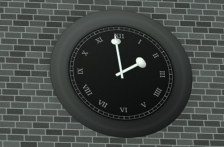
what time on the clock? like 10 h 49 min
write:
1 h 59 min
